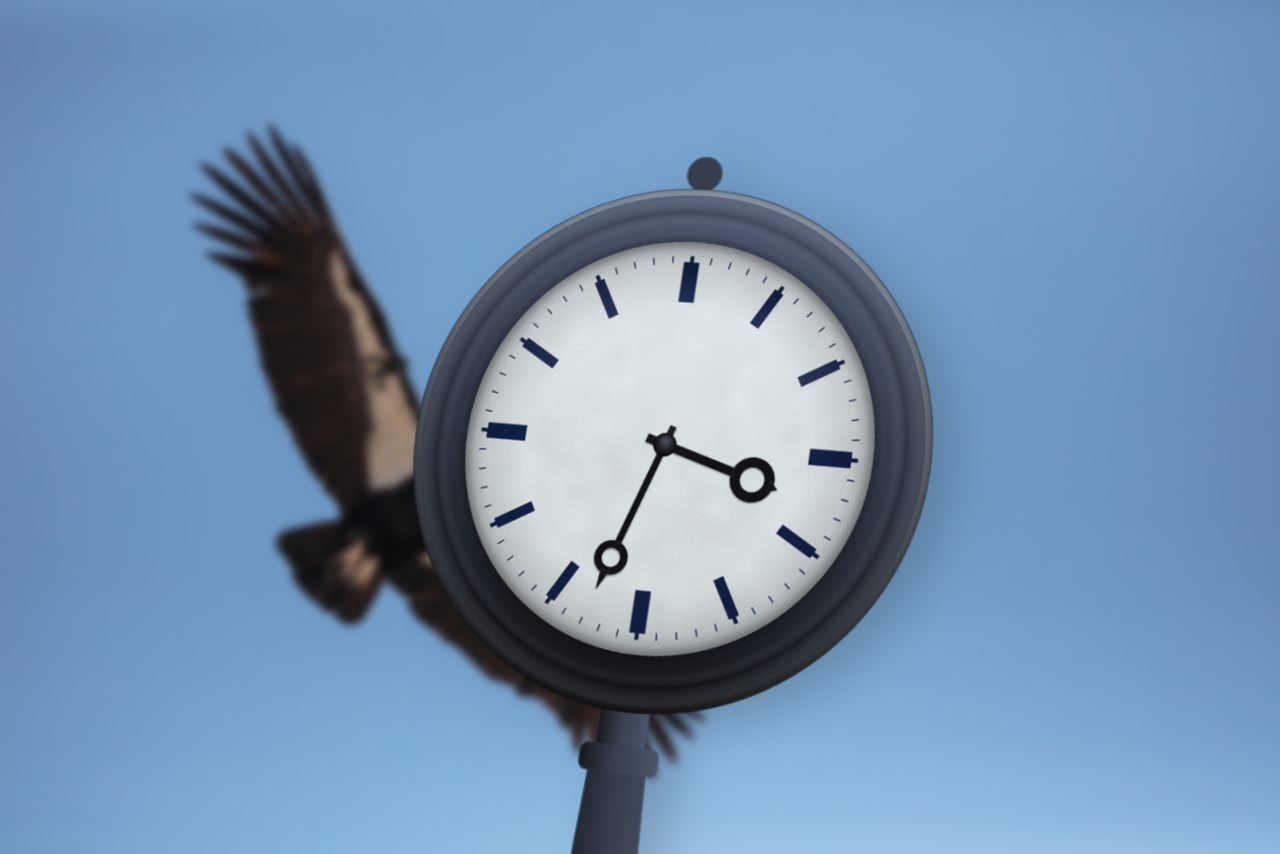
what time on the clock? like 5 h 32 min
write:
3 h 33 min
